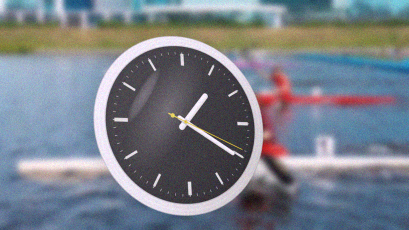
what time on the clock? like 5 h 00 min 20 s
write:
1 h 20 min 19 s
